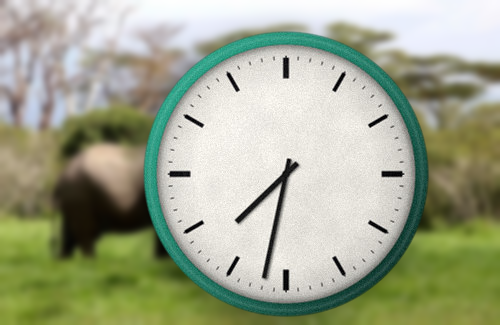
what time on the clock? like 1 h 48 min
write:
7 h 32 min
